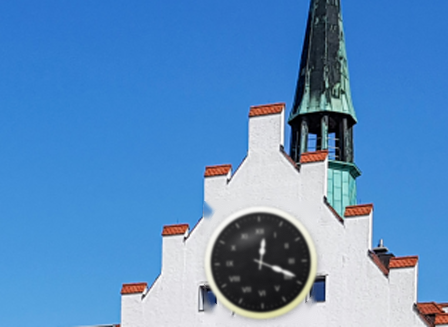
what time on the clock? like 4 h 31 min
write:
12 h 19 min
